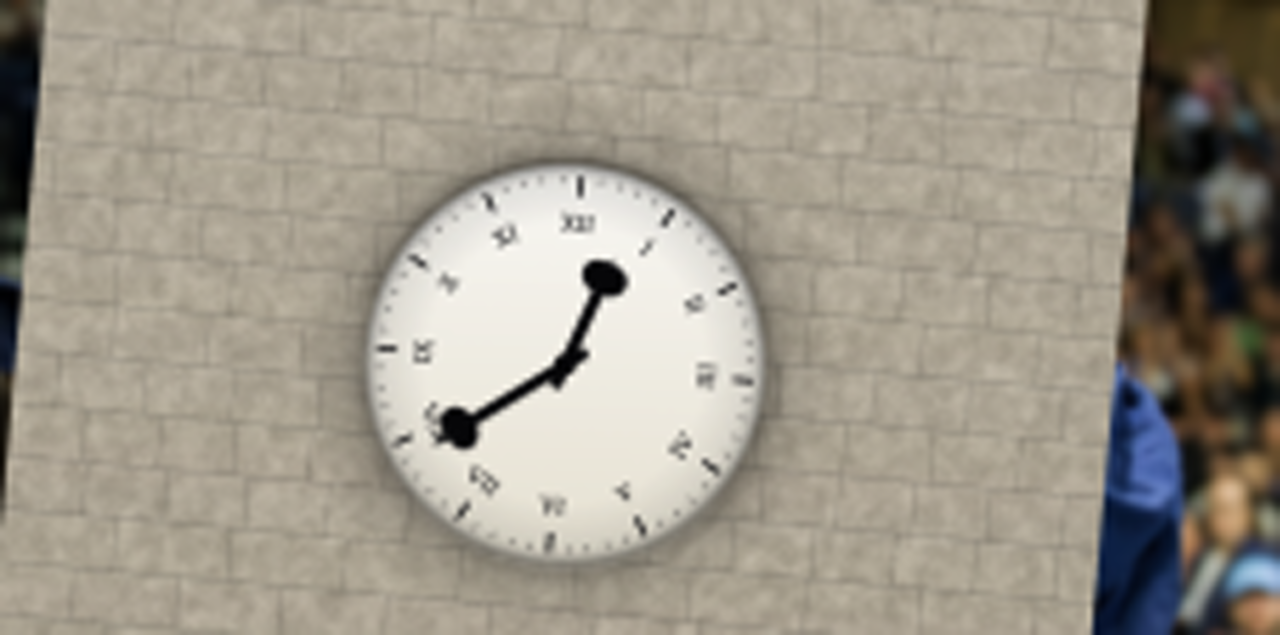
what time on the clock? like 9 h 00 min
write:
12 h 39 min
